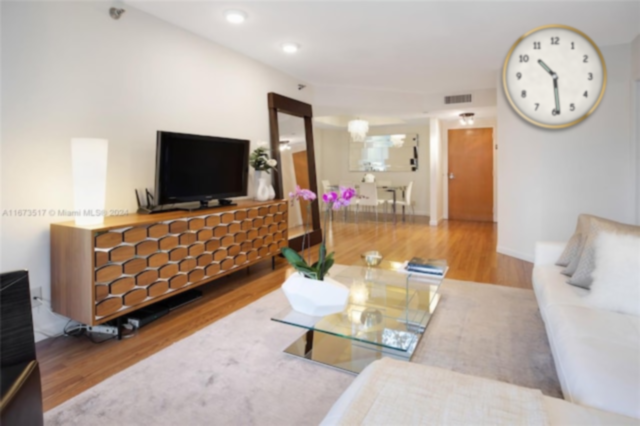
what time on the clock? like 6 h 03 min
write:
10 h 29 min
